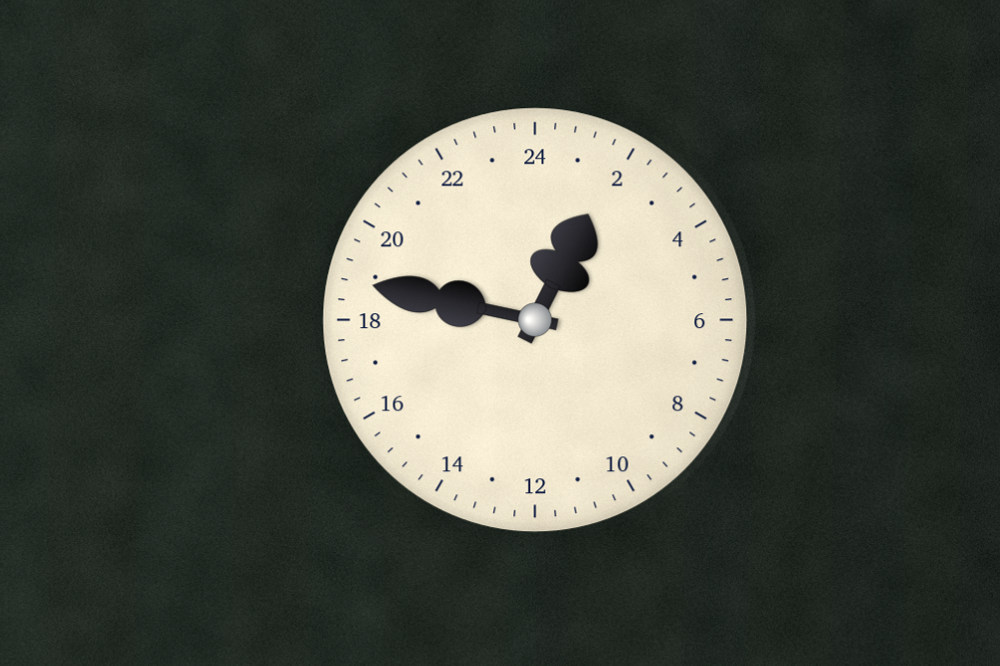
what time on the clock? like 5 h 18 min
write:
1 h 47 min
